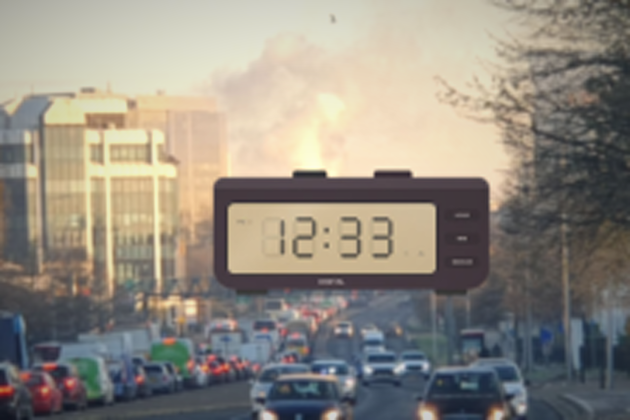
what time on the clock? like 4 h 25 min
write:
12 h 33 min
